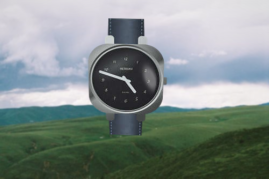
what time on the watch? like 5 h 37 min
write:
4 h 48 min
